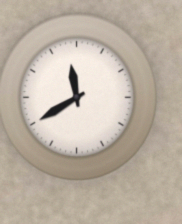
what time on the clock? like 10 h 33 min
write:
11 h 40 min
